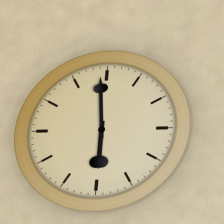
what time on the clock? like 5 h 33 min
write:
5 h 59 min
